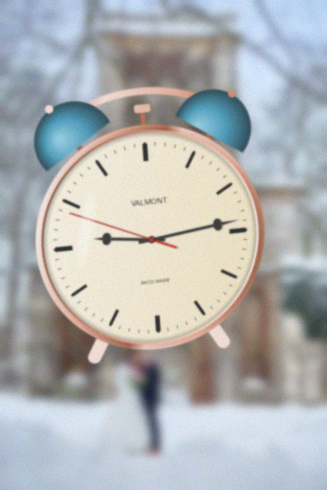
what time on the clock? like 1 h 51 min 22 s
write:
9 h 13 min 49 s
